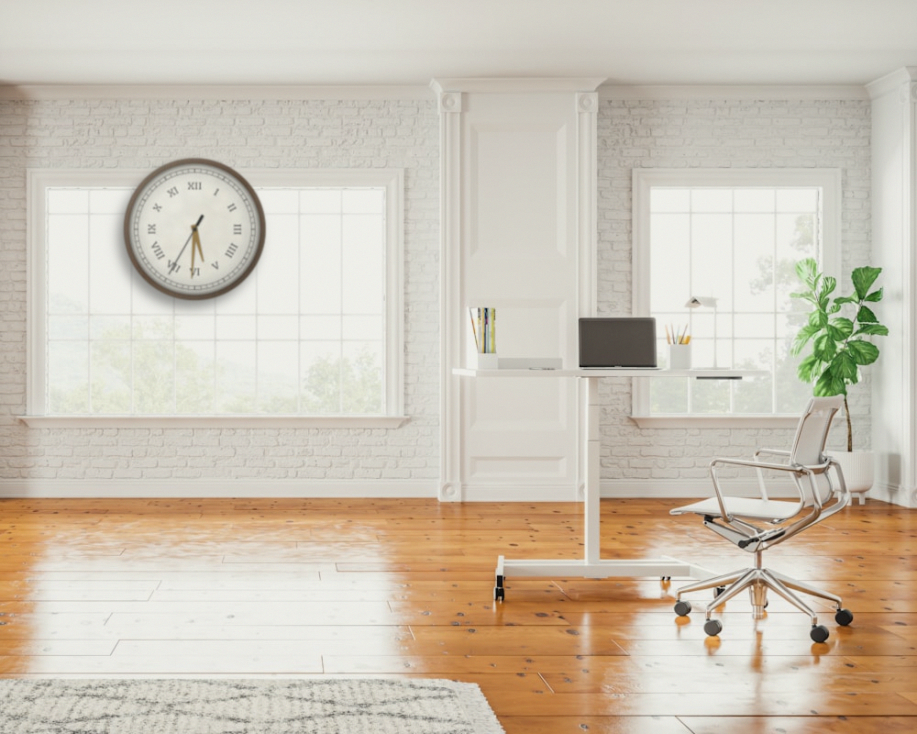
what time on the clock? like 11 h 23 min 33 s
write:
5 h 30 min 35 s
